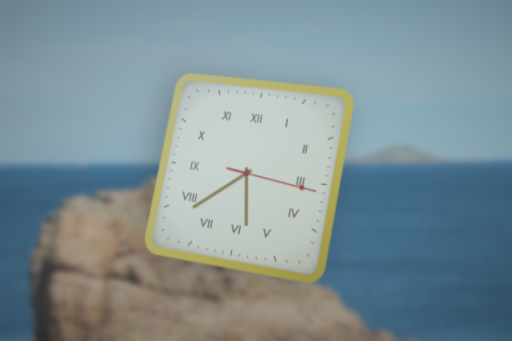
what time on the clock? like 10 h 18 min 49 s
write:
5 h 38 min 16 s
